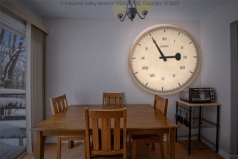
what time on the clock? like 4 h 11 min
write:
2 h 55 min
